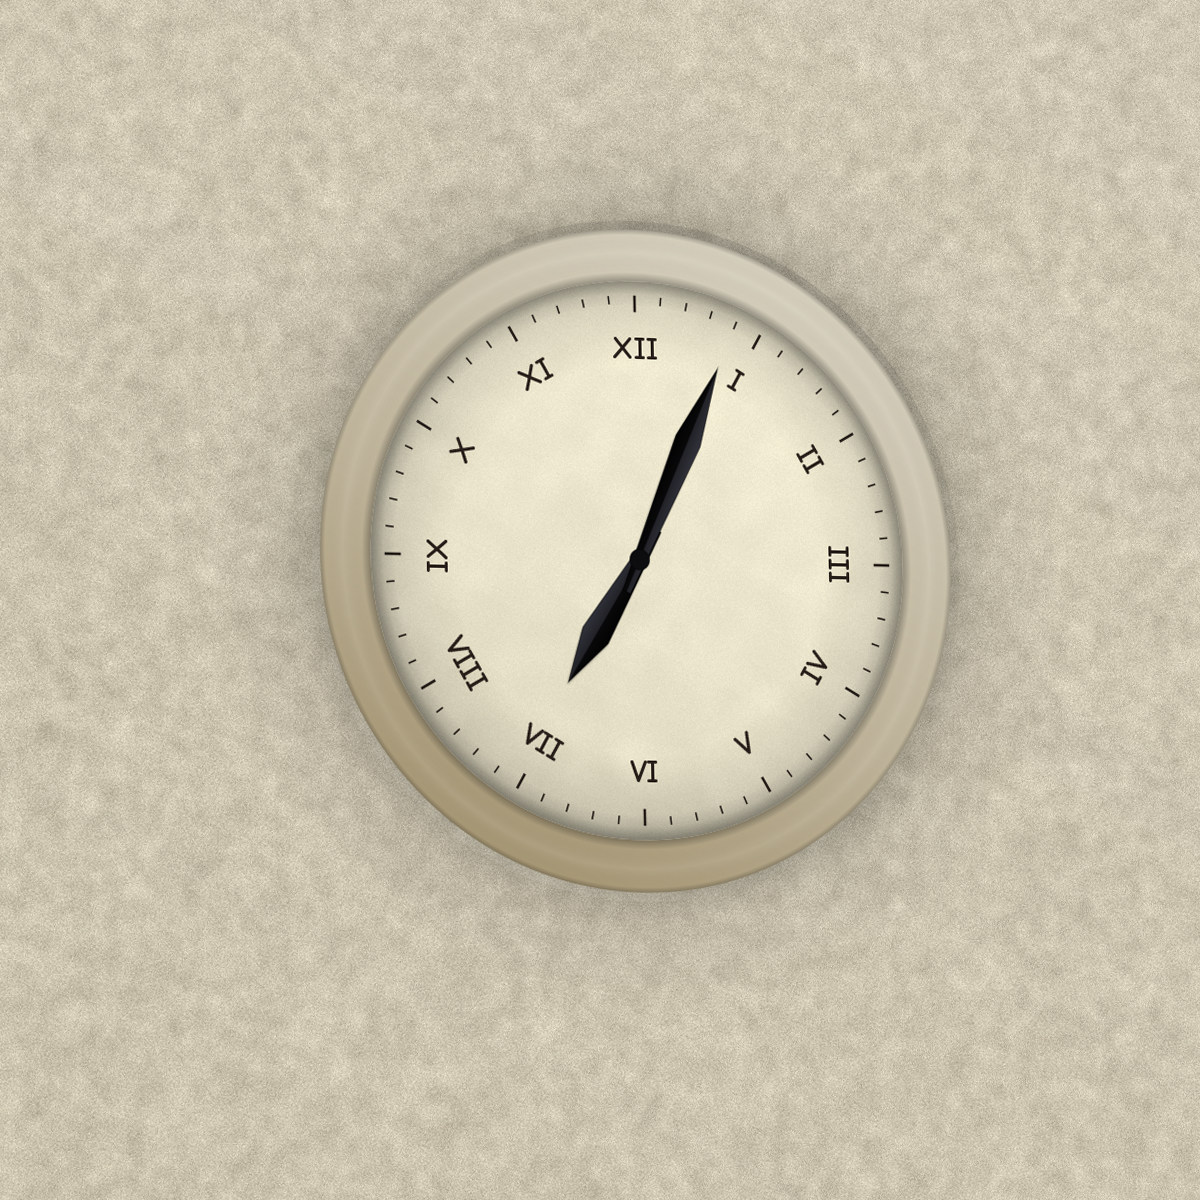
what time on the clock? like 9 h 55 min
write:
7 h 04 min
